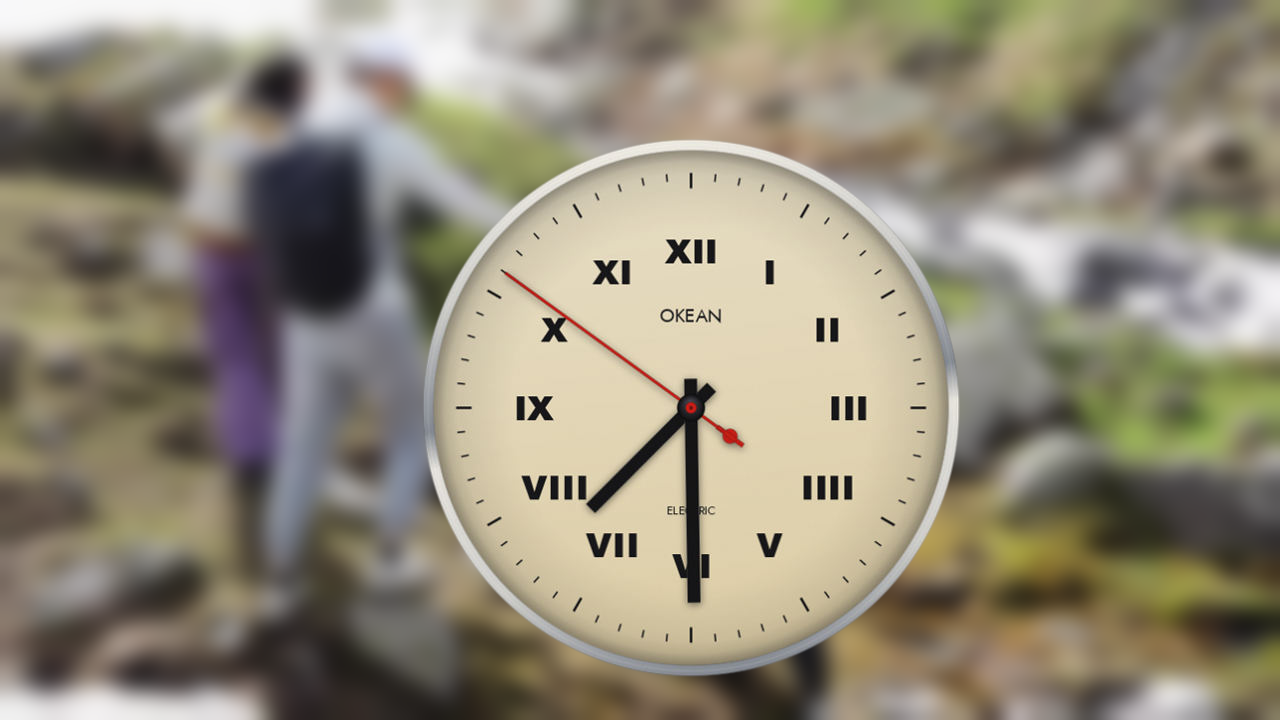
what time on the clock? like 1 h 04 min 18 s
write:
7 h 29 min 51 s
